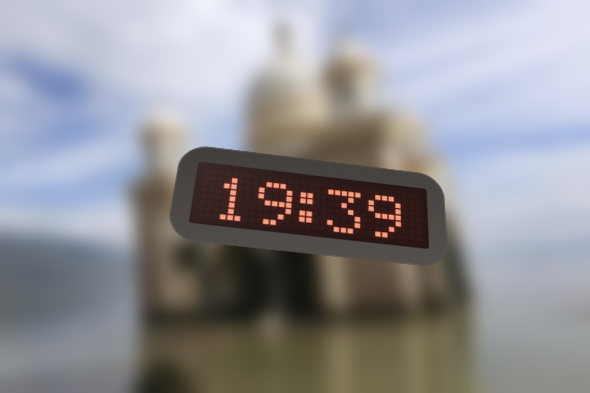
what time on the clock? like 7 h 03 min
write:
19 h 39 min
